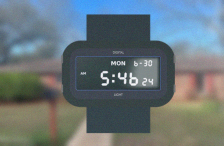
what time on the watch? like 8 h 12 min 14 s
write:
5 h 46 min 24 s
